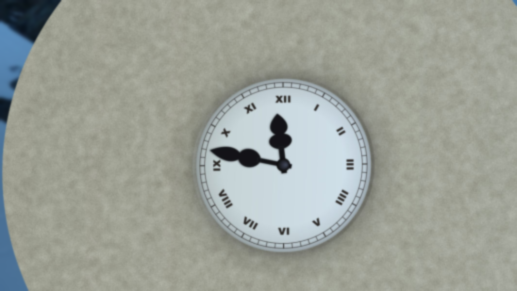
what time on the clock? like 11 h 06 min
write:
11 h 47 min
